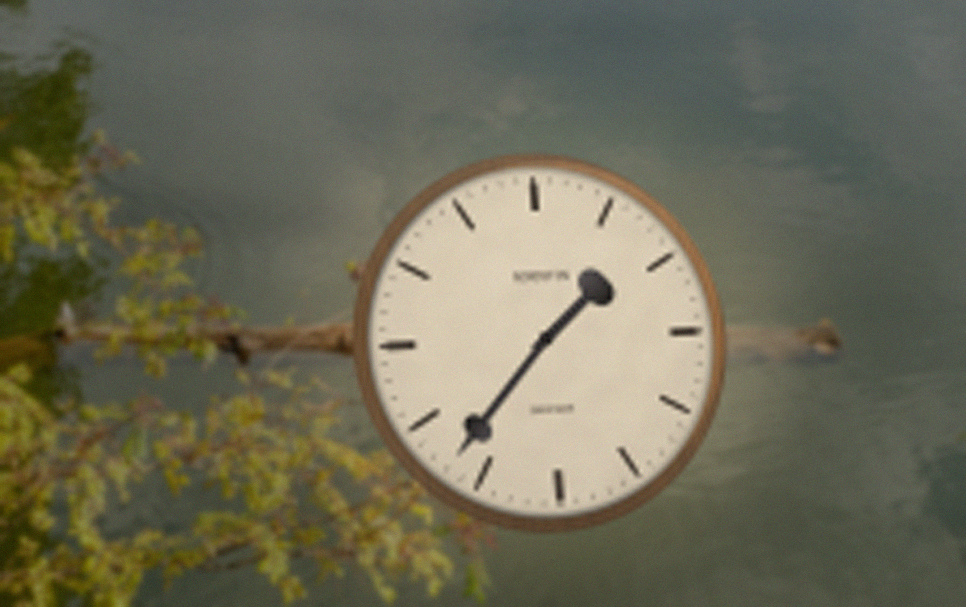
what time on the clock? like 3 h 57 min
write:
1 h 37 min
